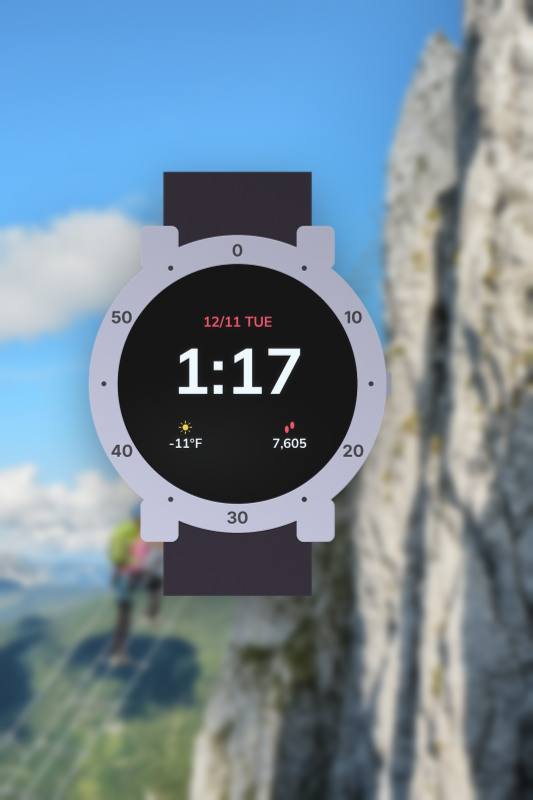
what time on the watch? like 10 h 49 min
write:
1 h 17 min
